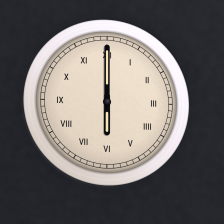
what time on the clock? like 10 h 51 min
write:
6 h 00 min
